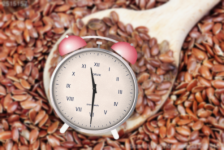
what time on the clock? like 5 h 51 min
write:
11 h 30 min
